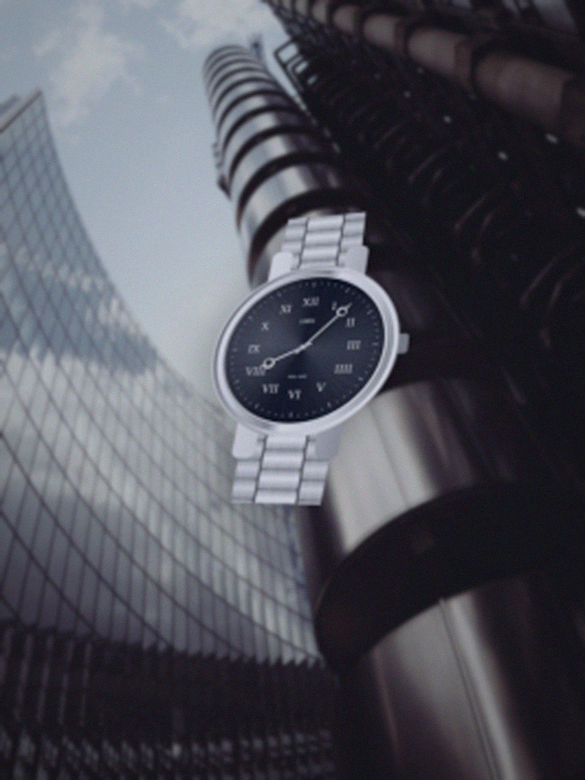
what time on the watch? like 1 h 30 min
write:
8 h 07 min
